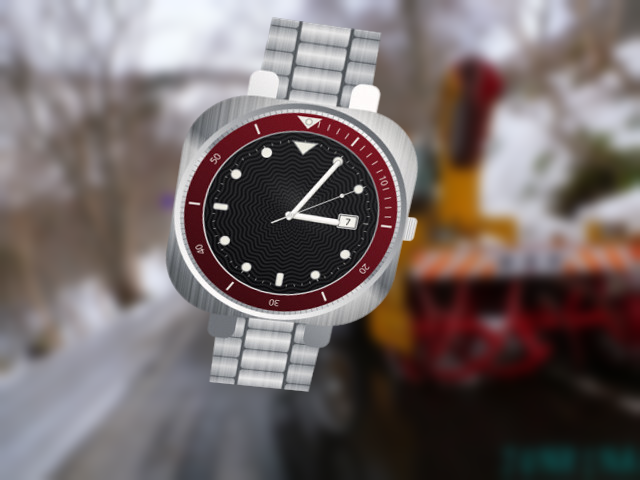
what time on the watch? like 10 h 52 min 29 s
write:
3 h 05 min 10 s
